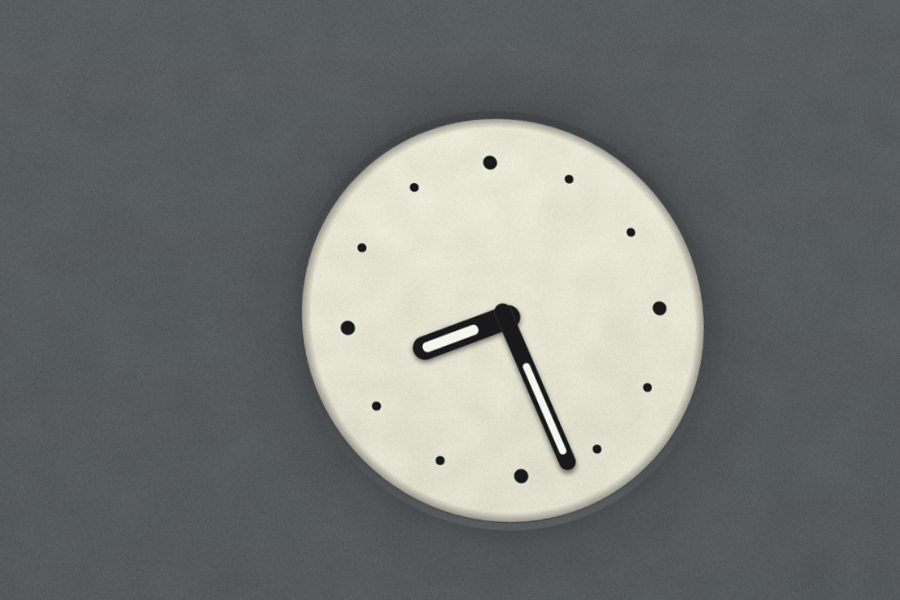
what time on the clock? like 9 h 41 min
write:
8 h 27 min
